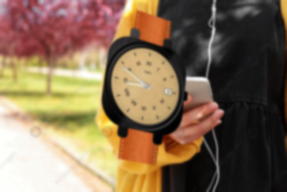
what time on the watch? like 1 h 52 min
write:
8 h 49 min
